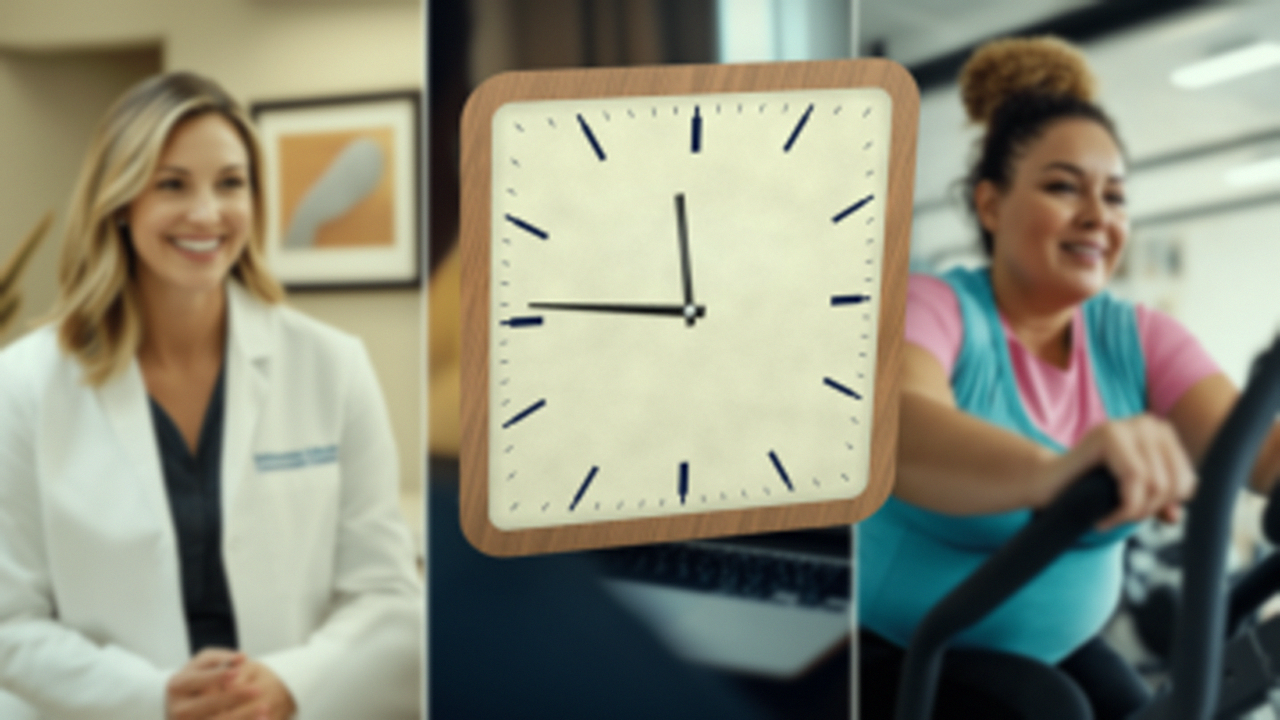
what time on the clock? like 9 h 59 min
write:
11 h 46 min
